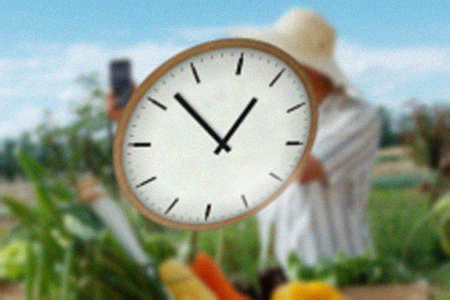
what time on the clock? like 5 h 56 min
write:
12 h 52 min
